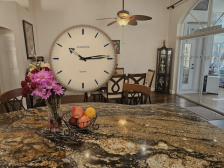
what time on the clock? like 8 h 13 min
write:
10 h 14 min
